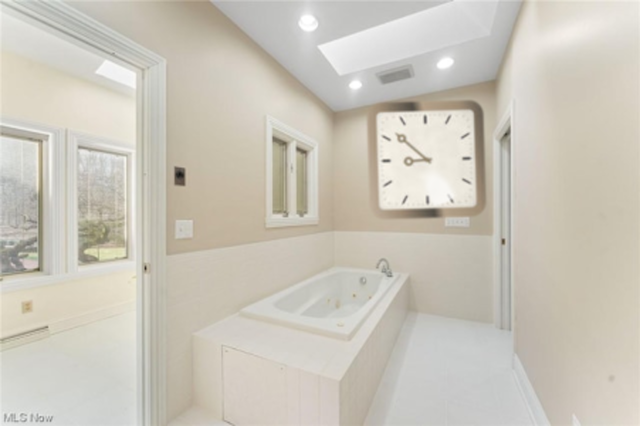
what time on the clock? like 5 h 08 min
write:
8 h 52 min
